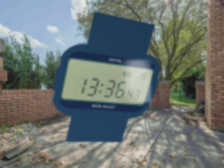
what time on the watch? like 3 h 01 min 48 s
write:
13 h 36 min 43 s
